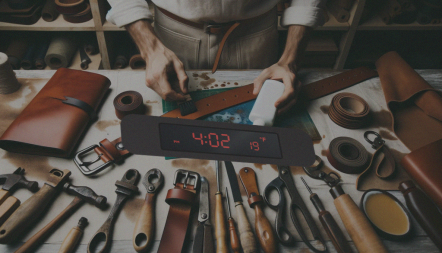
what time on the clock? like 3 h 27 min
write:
4 h 02 min
